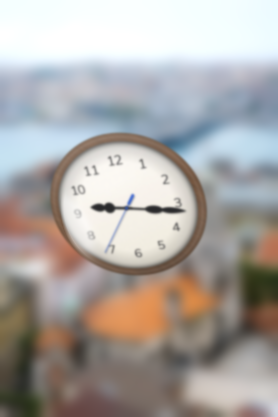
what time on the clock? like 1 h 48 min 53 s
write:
9 h 16 min 36 s
